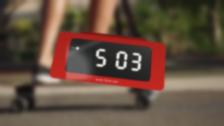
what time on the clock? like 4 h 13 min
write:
5 h 03 min
